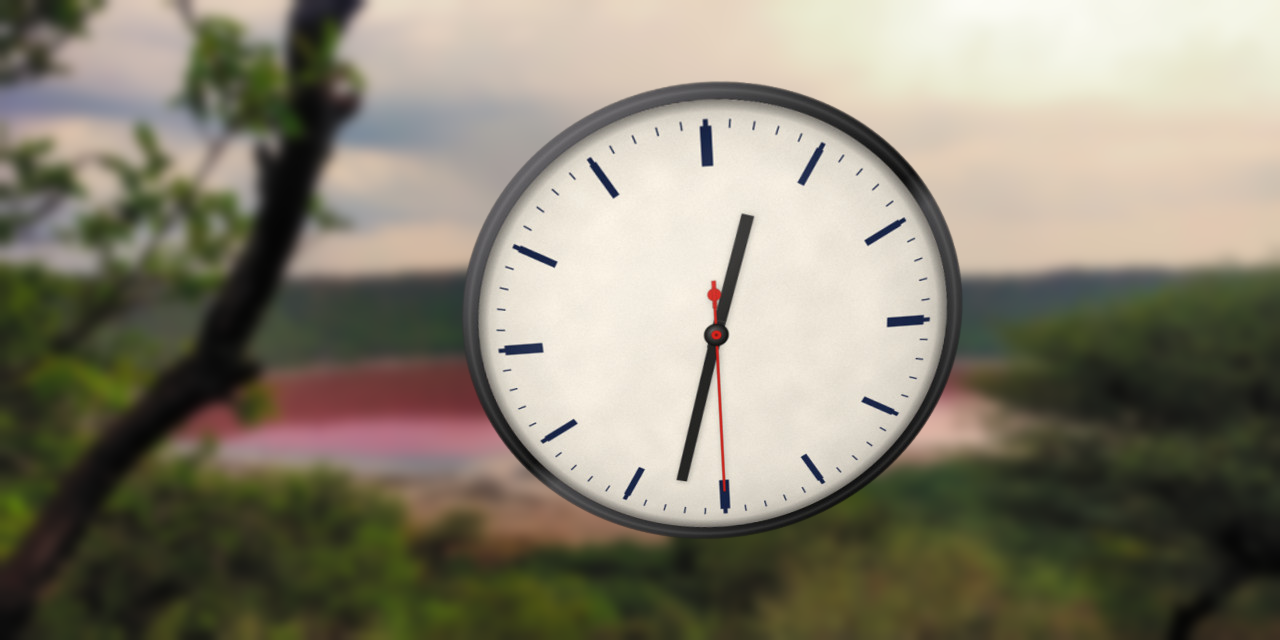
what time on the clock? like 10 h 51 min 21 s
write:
12 h 32 min 30 s
